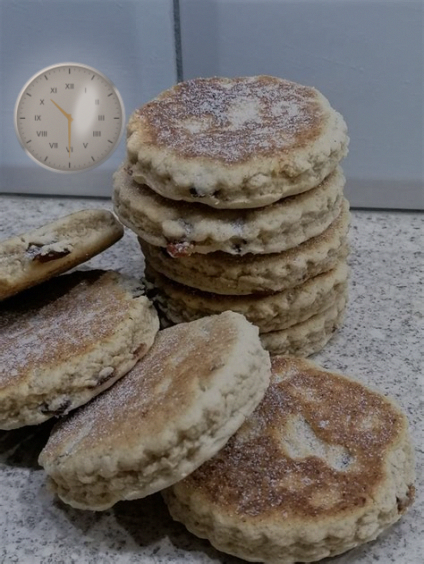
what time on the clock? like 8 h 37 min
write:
10 h 30 min
